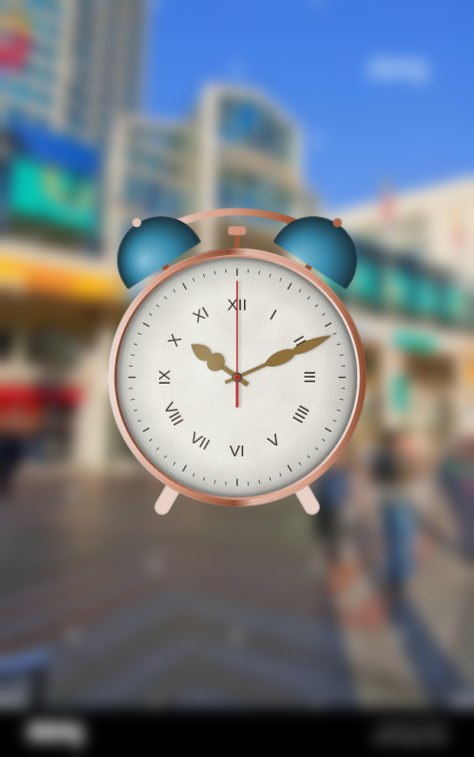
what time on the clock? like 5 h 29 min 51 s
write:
10 h 11 min 00 s
